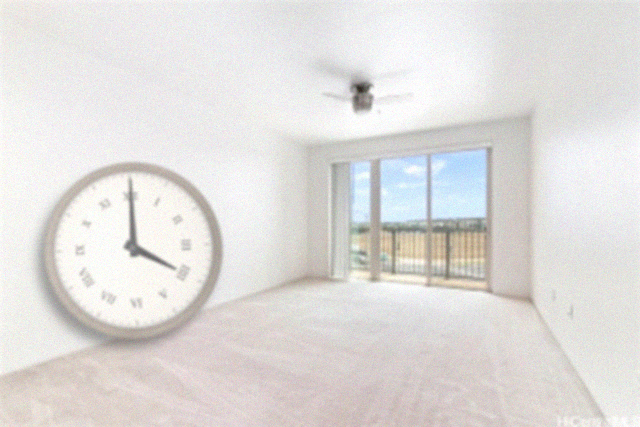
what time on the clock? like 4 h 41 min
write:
4 h 00 min
